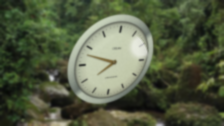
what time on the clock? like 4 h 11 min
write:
7 h 48 min
